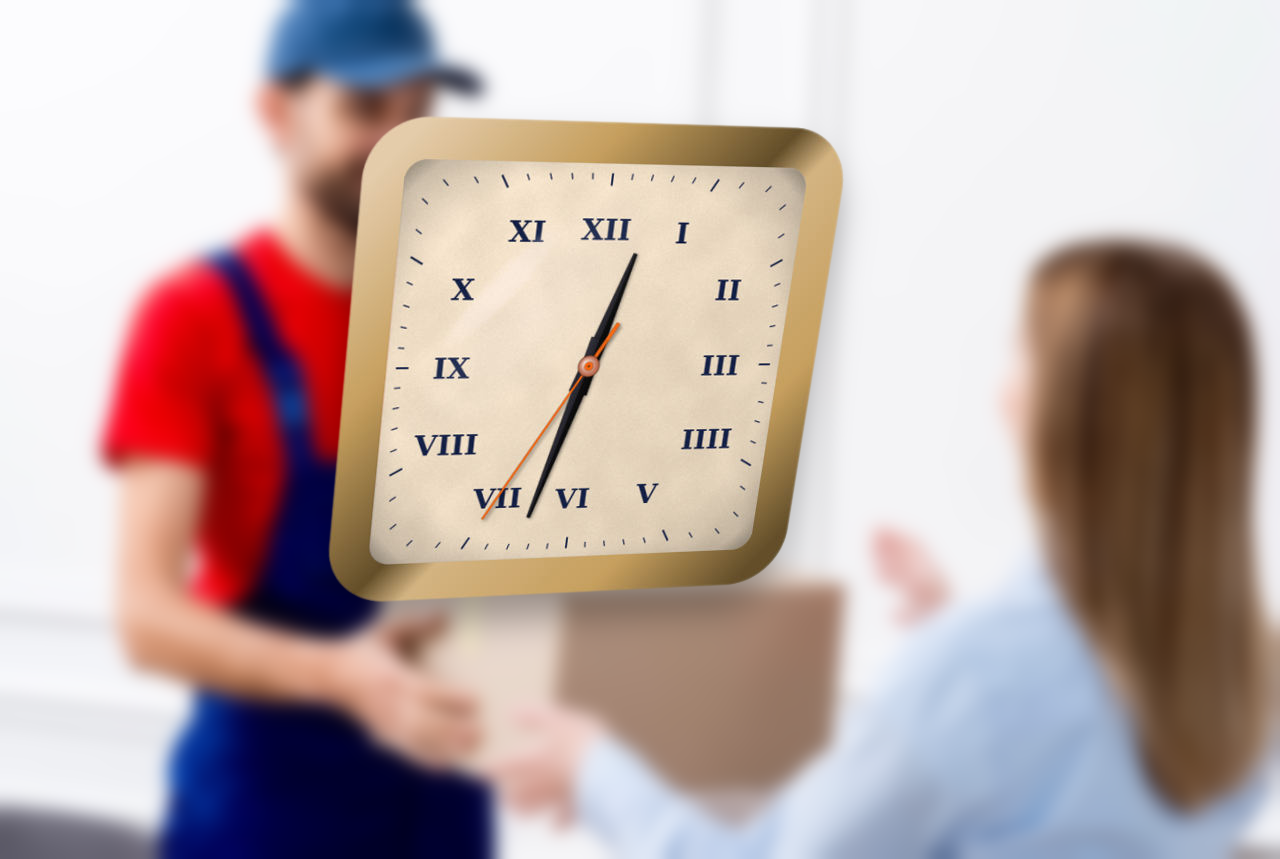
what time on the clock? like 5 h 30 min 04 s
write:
12 h 32 min 35 s
